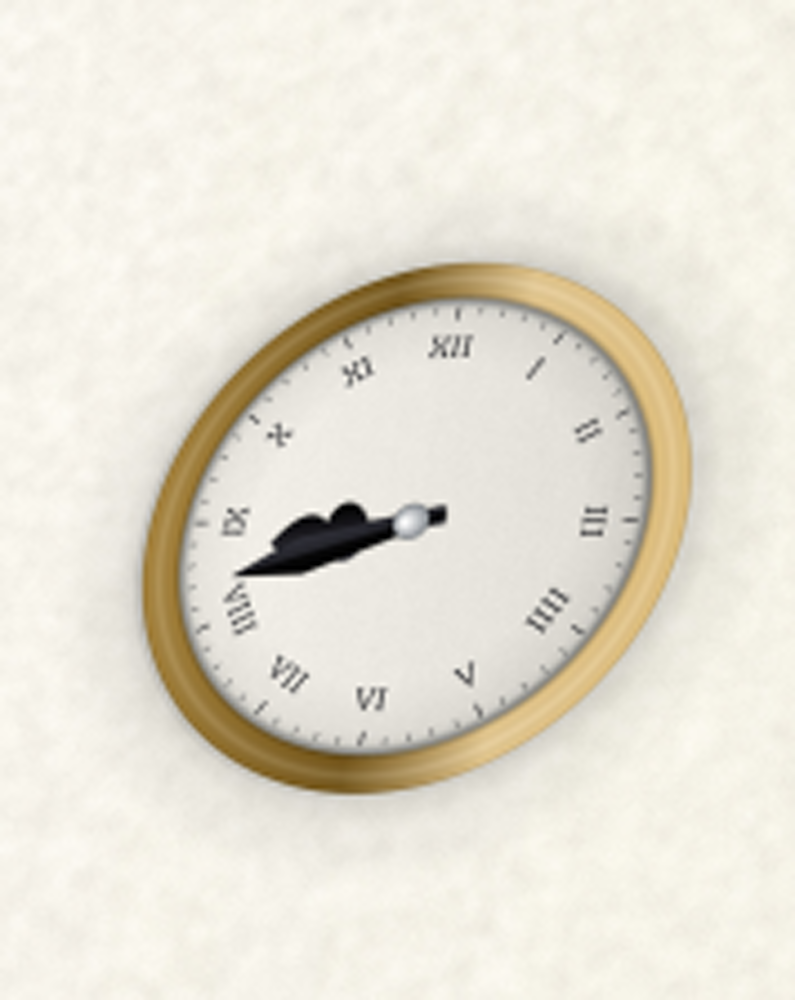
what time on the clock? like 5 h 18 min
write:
8 h 42 min
